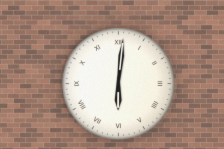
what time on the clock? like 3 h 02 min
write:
6 h 01 min
